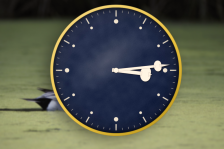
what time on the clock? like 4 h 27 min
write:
3 h 14 min
